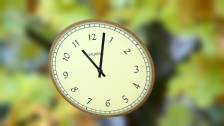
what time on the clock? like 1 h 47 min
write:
11 h 03 min
